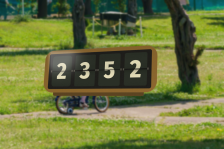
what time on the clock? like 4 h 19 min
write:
23 h 52 min
